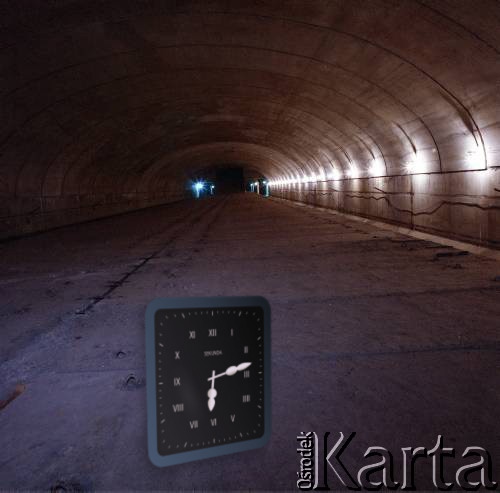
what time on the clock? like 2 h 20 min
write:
6 h 13 min
